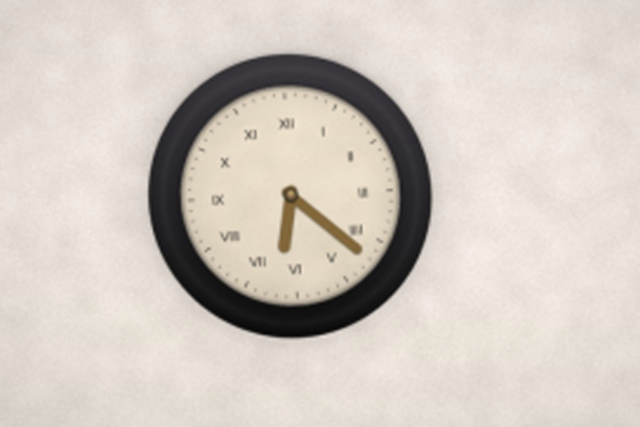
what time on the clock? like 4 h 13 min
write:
6 h 22 min
